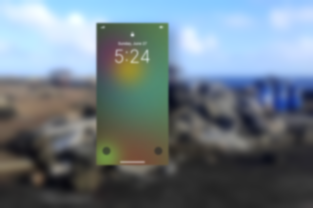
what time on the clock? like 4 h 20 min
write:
5 h 24 min
